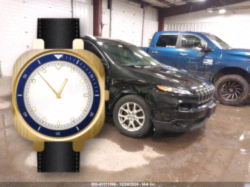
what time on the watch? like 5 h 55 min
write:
12 h 53 min
